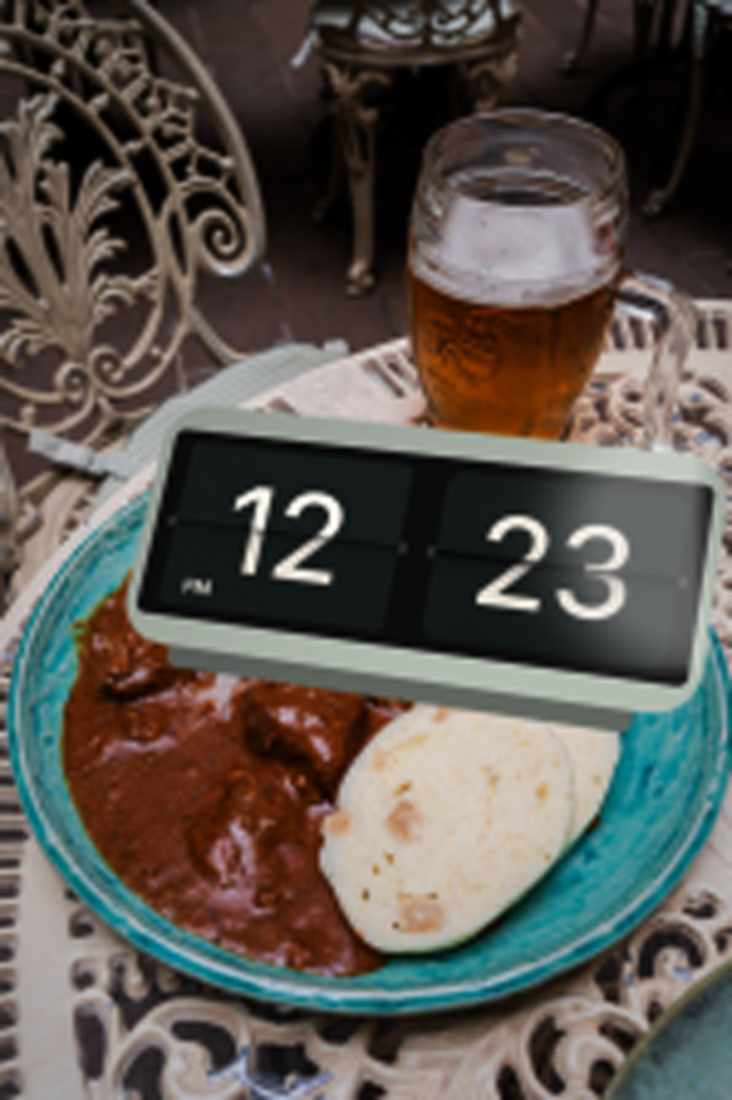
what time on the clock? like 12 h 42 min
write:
12 h 23 min
